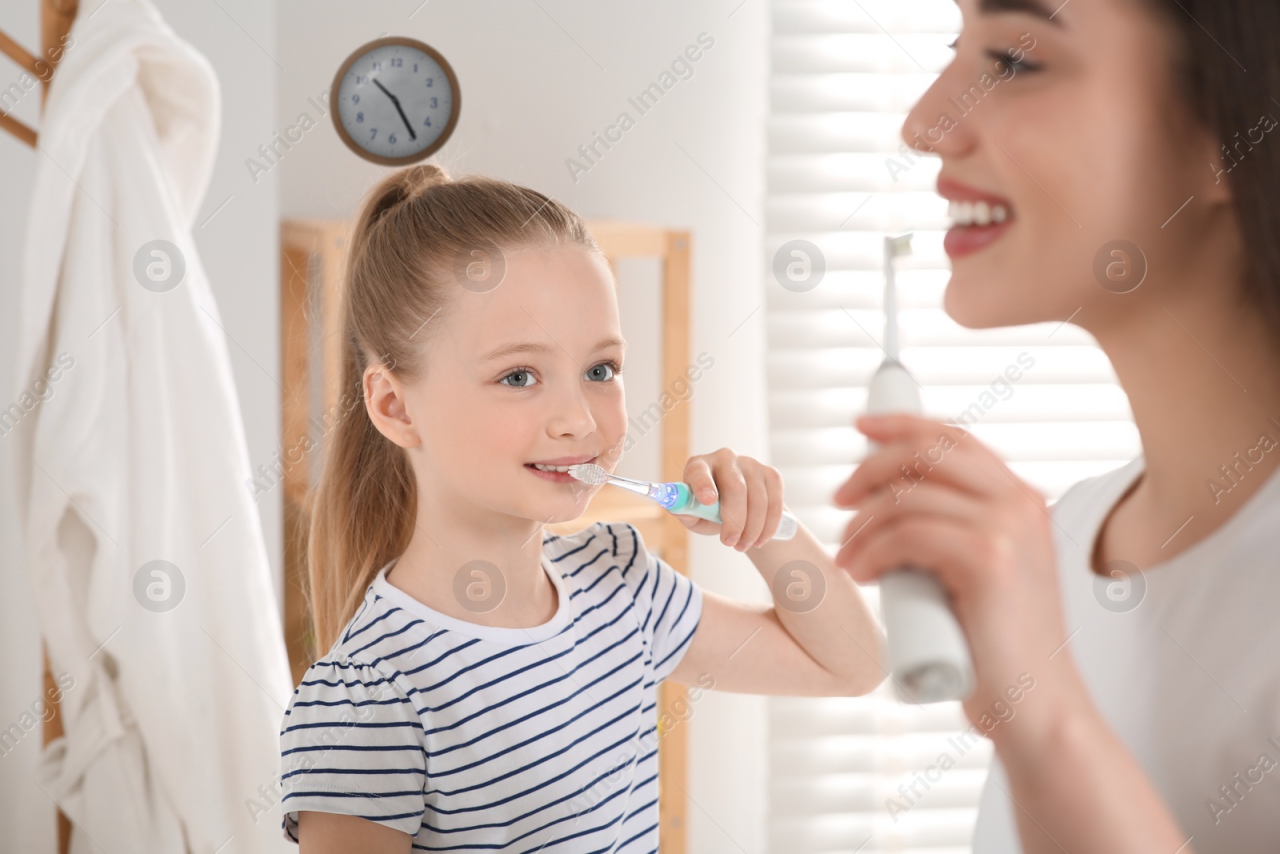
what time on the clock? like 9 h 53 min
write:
10 h 25 min
